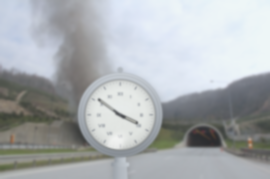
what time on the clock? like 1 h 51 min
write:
3 h 51 min
